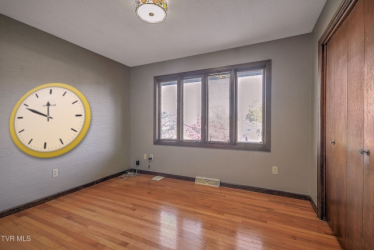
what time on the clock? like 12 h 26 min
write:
11 h 49 min
